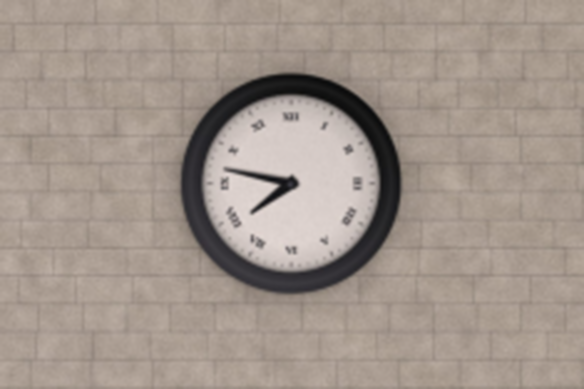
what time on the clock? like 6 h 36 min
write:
7 h 47 min
